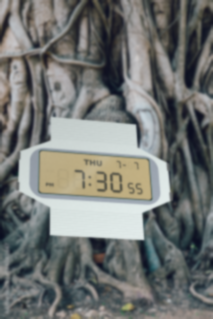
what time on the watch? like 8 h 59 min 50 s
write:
7 h 30 min 55 s
